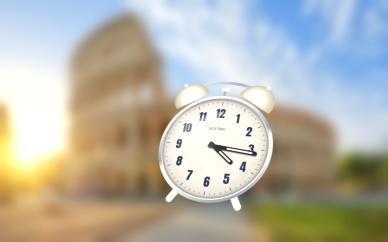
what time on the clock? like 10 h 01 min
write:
4 h 16 min
